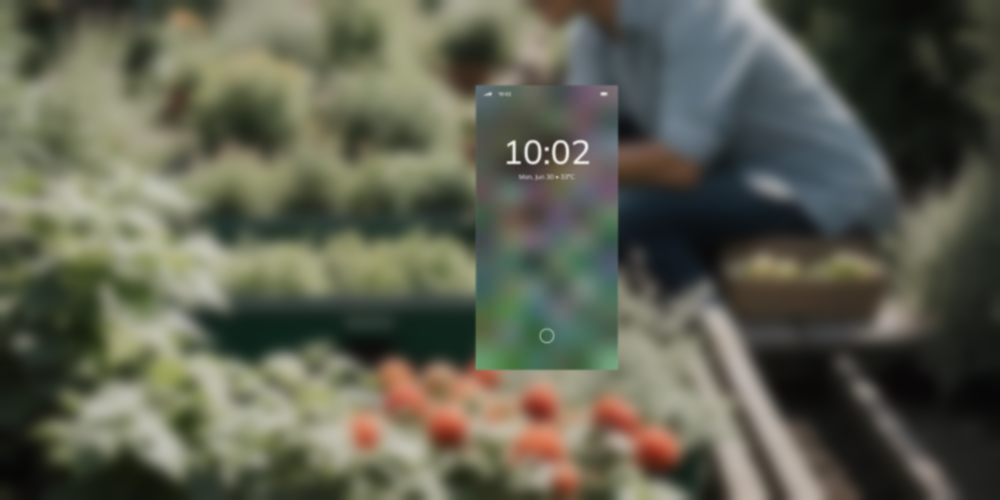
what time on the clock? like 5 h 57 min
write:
10 h 02 min
